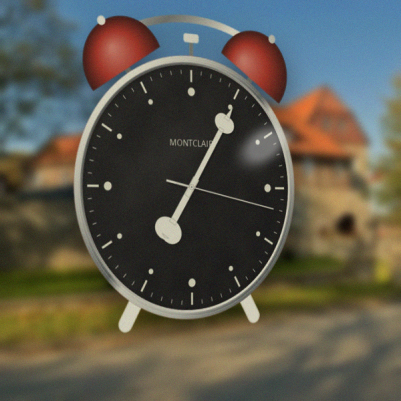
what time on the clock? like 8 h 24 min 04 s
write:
7 h 05 min 17 s
